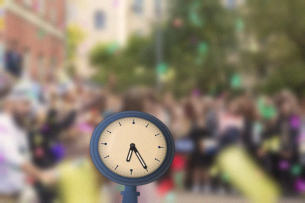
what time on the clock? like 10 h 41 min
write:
6 h 25 min
